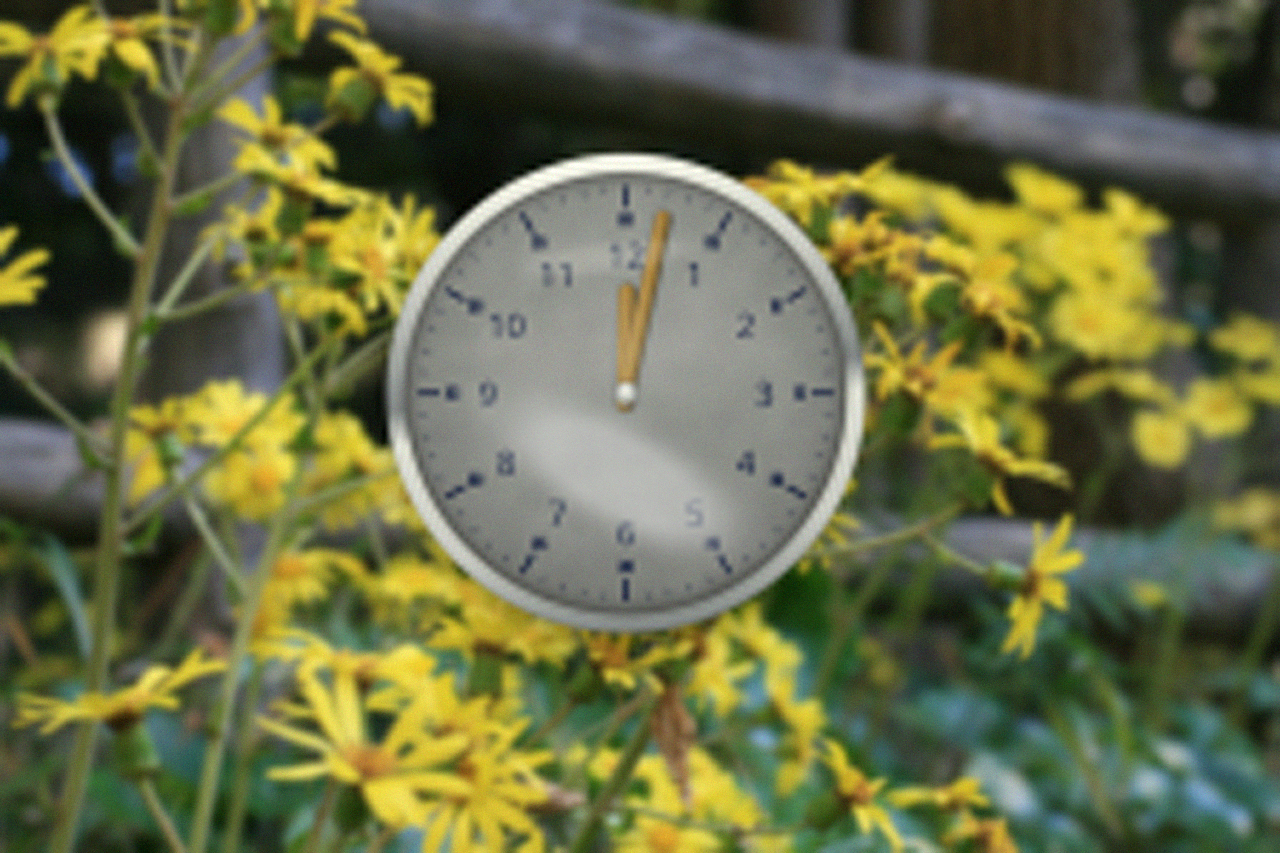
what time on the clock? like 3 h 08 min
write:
12 h 02 min
